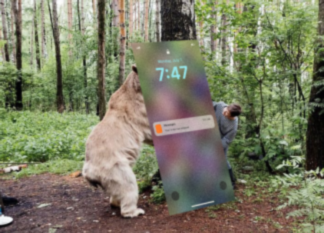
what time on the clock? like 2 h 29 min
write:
7 h 47 min
